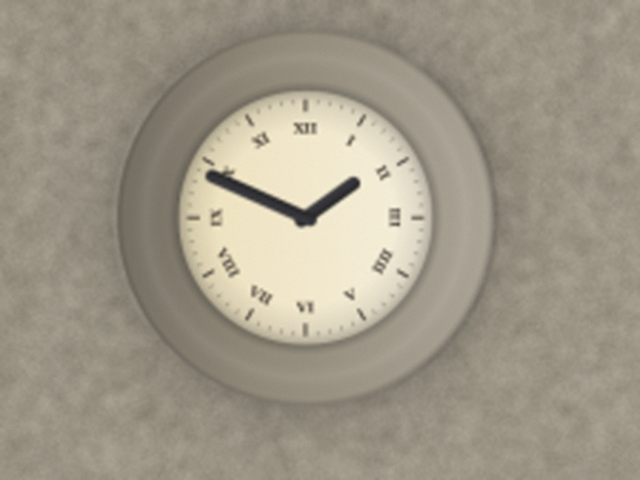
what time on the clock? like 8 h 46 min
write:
1 h 49 min
